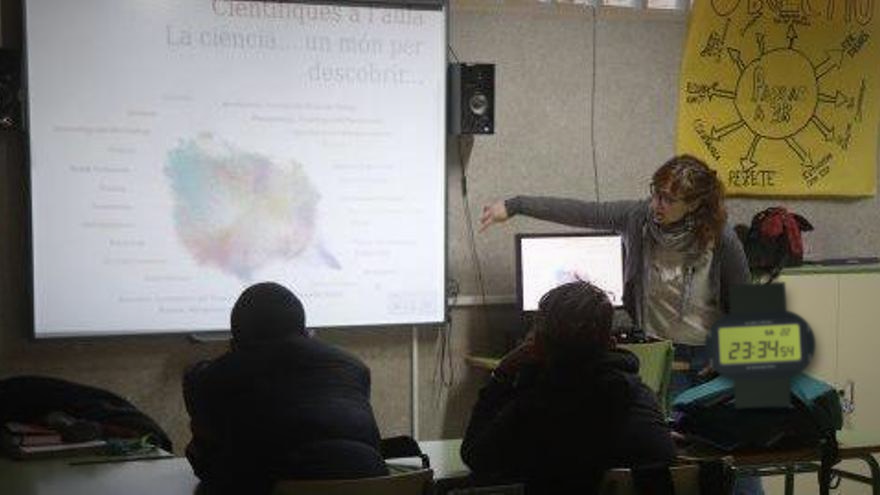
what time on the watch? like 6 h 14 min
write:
23 h 34 min
